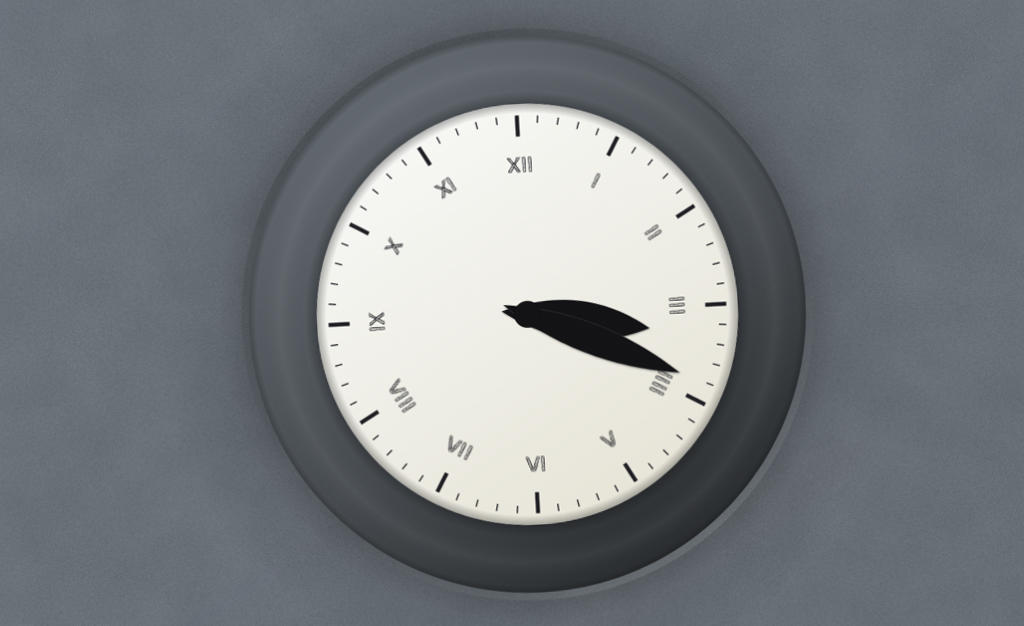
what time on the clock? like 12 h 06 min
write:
3 h 19 min
